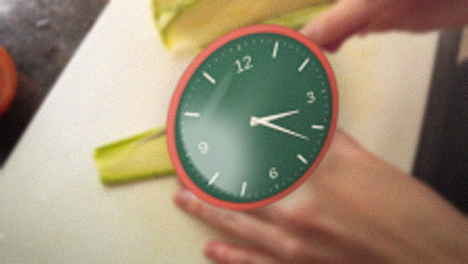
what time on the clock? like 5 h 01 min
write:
3 h 22 min
